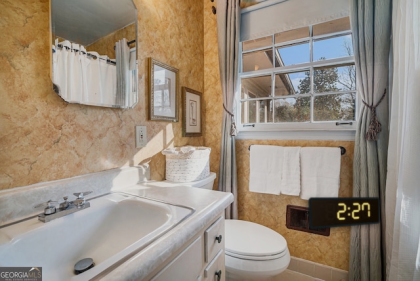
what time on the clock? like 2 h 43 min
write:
2 h 27 min
